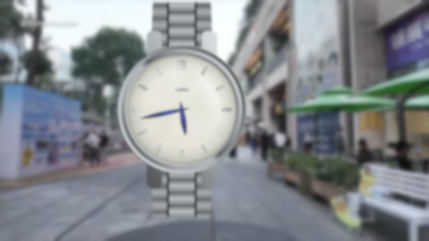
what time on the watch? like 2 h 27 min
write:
5 h 43 min
